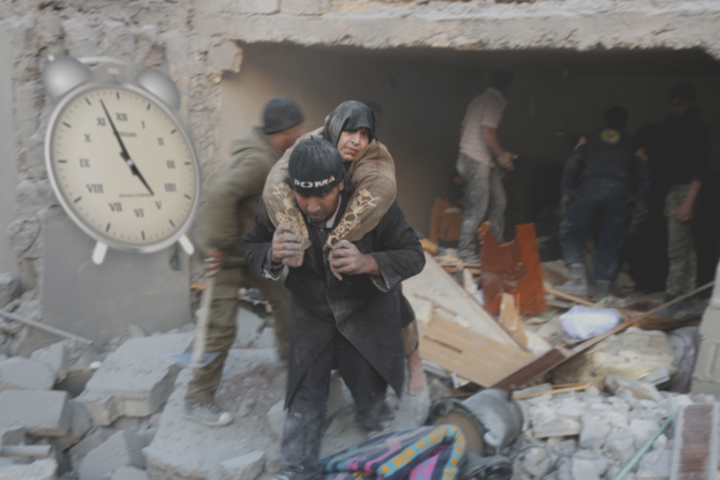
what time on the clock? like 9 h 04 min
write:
4 h 57 min
